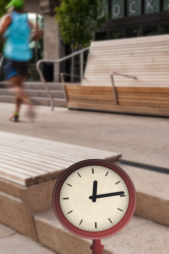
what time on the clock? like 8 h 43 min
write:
12 h 14 min
